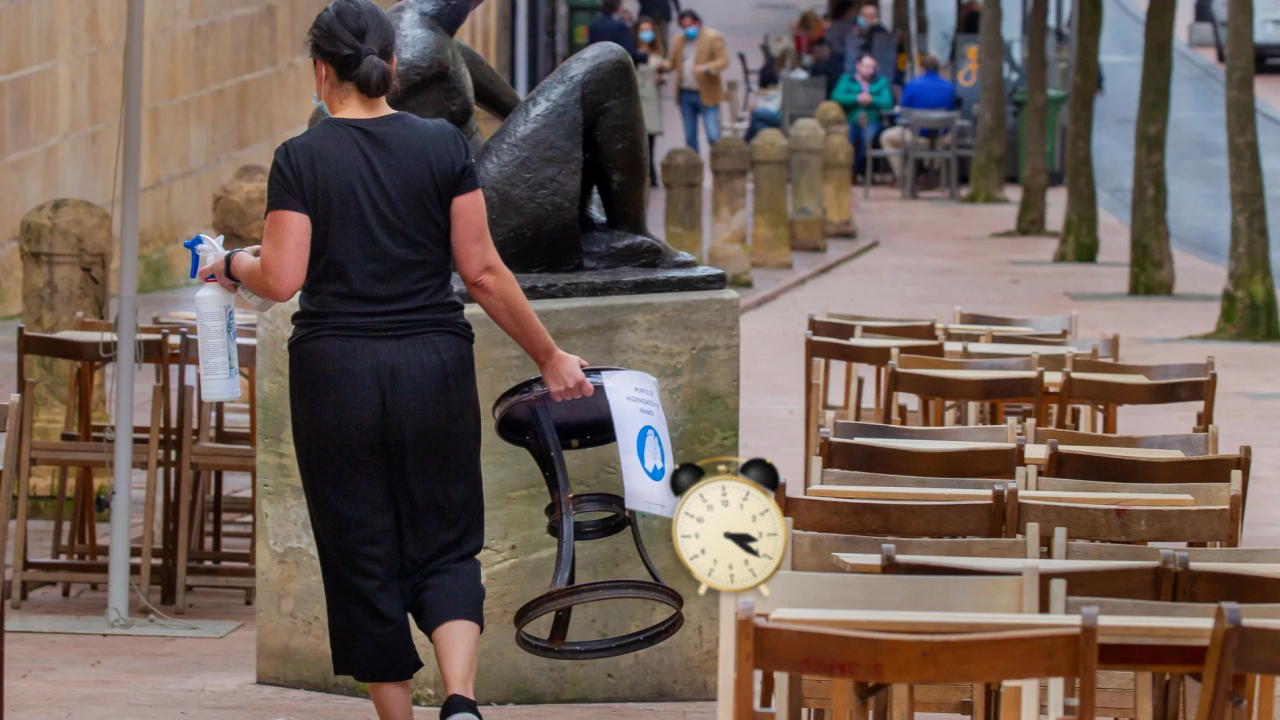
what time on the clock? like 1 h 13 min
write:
3 h 21 min
